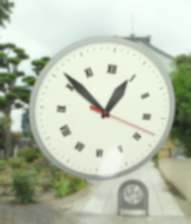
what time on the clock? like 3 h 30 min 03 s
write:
12 h 51 min 18 s
